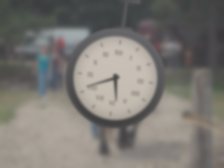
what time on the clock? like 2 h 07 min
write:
5 h 41 min
